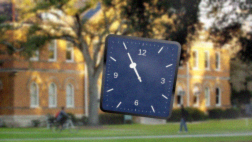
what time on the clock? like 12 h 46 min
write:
10 h 55 min
